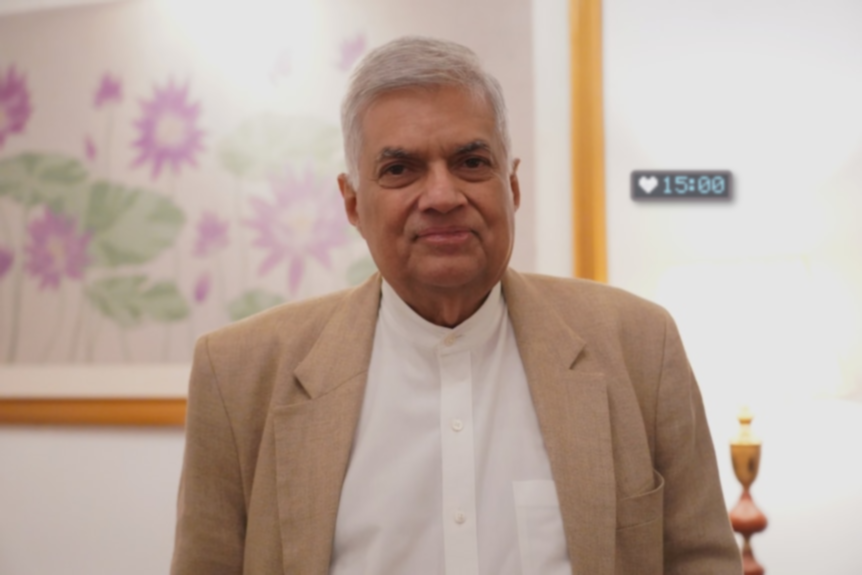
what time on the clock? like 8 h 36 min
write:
15 h 00 min
